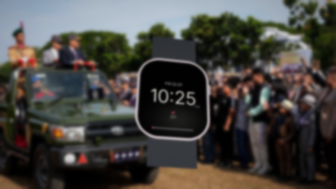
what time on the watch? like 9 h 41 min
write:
10 h 25 min
